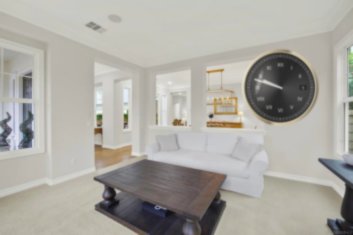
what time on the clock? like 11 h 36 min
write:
9 h 48 min
